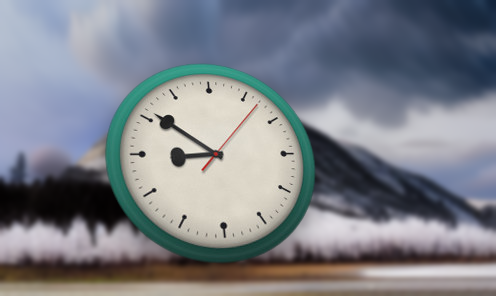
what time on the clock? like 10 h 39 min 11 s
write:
8 h 51 min 07 s
